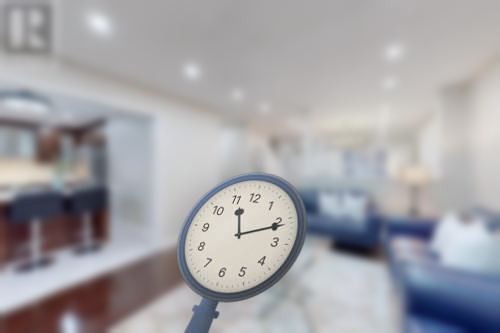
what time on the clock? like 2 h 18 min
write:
11 h 11 min
